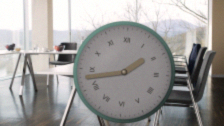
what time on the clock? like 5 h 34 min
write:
1 h 43 min
